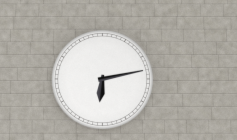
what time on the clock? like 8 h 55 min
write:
6 h 13 min
